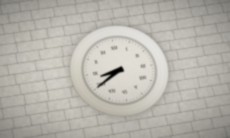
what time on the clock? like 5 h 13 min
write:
8 h 40 min
